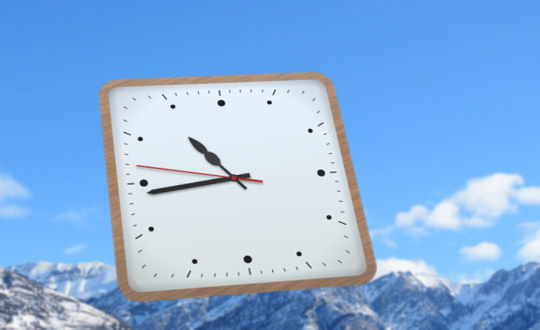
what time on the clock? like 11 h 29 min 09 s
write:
10 h 43 min 47 s
